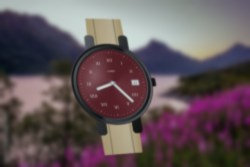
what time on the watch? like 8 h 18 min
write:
8 h 23 min
